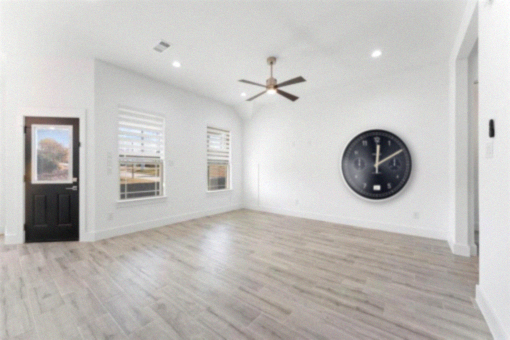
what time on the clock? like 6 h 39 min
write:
12 h 10 min
